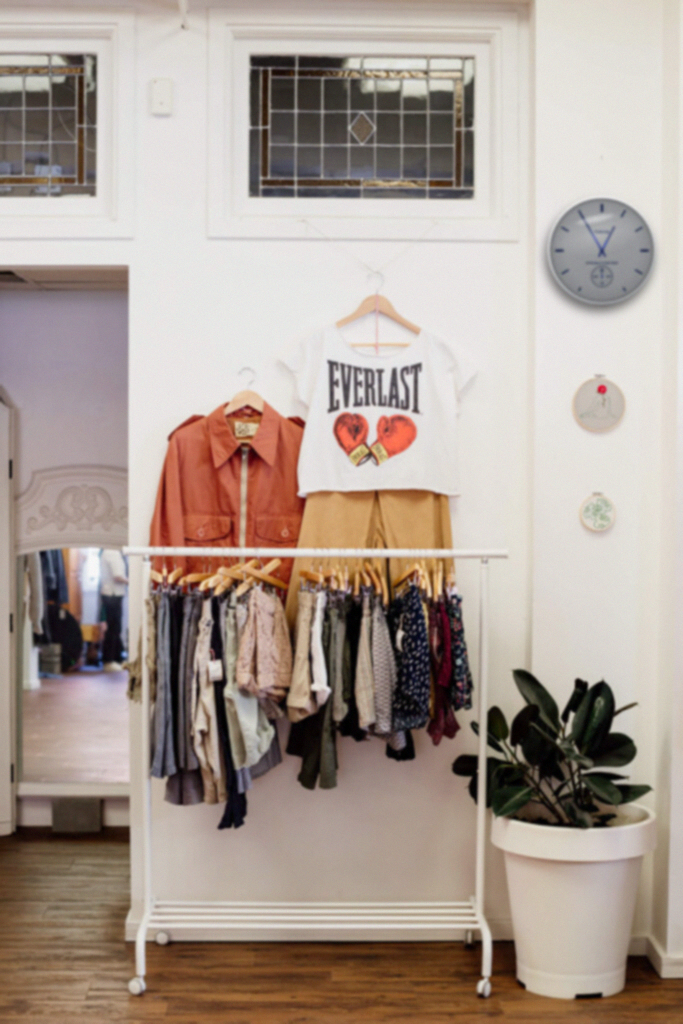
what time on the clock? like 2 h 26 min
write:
12 h 55 min
